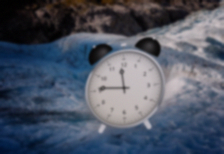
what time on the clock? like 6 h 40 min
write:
11 h 46 min
